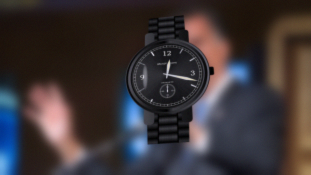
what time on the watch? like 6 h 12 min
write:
12 h 18 min
